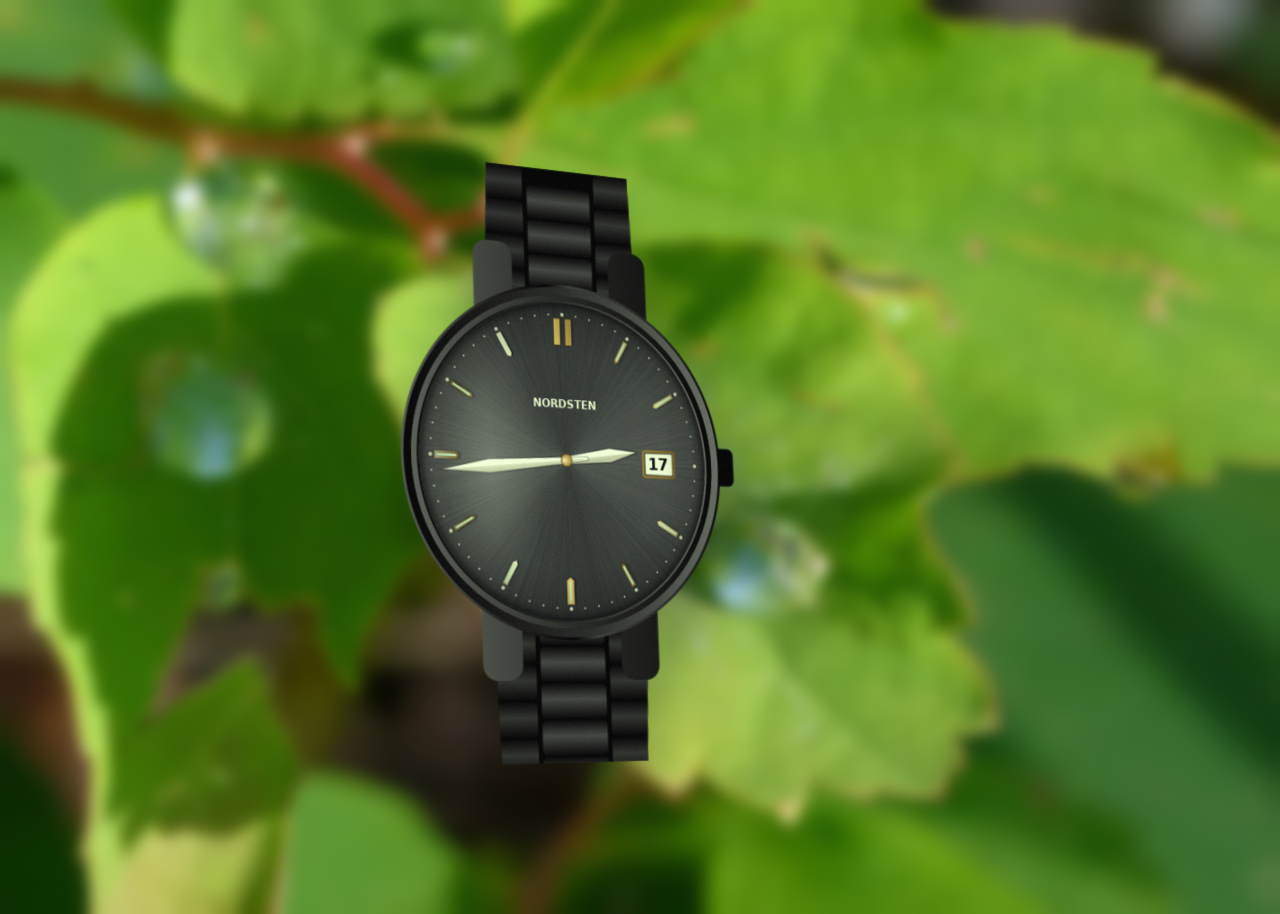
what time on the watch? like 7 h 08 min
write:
2 h 44 min
